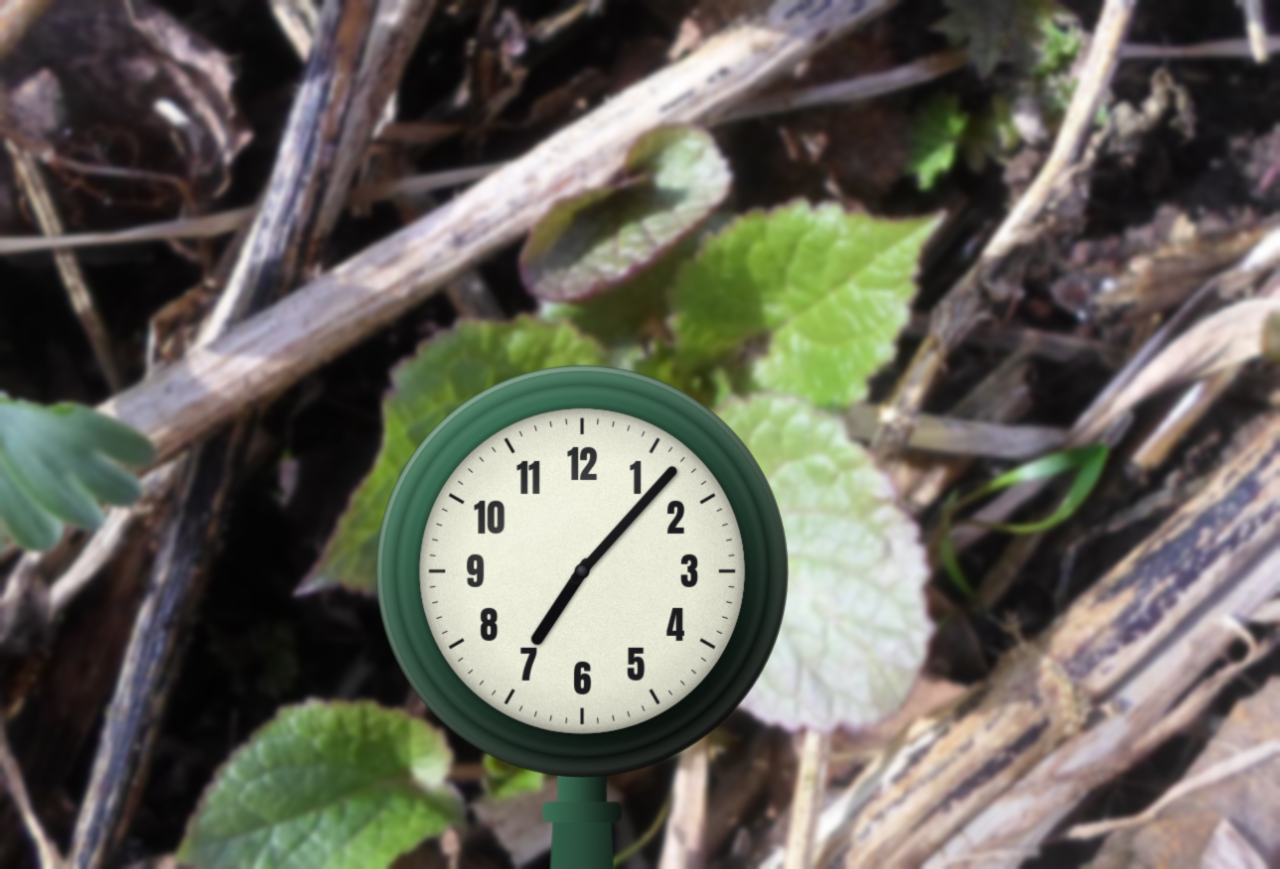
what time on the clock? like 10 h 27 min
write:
7 h 07 min
